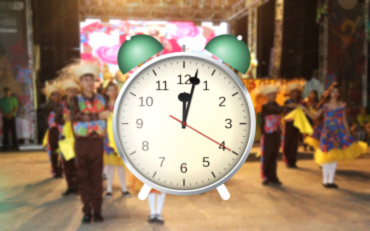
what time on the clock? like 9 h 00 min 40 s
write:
12 h 02 min 20 s
